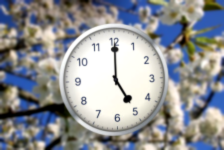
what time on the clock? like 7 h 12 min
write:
5 h 00 min
